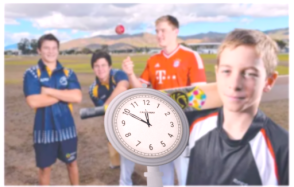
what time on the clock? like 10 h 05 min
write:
11 h 50 min
